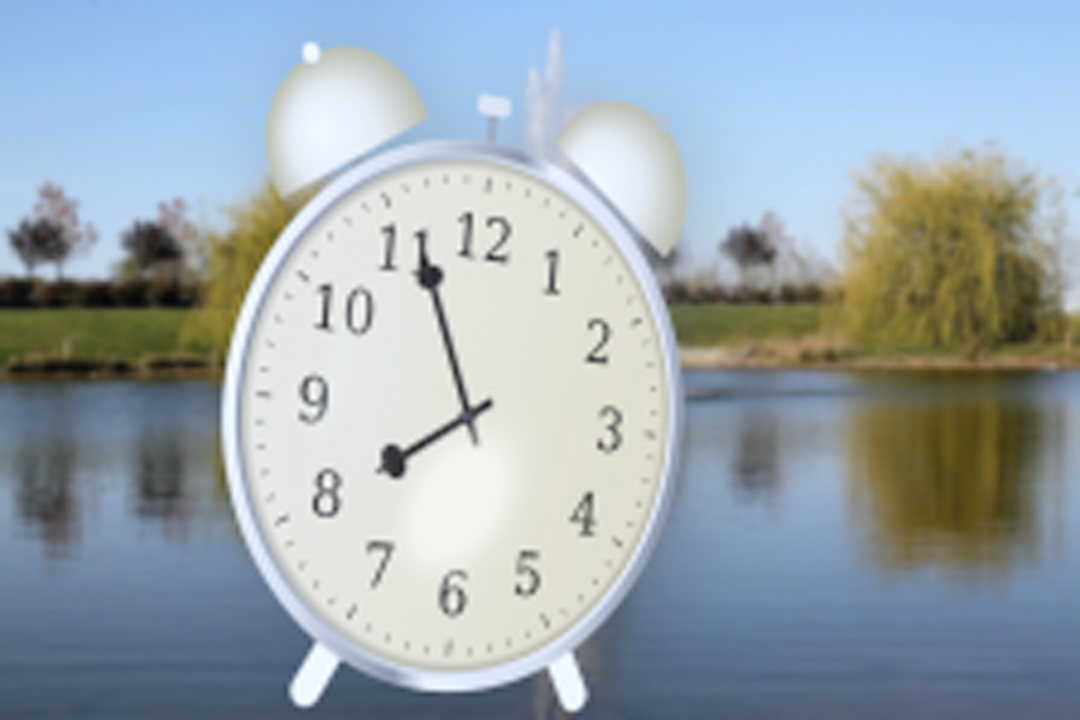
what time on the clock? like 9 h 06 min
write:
7 h 56 min
